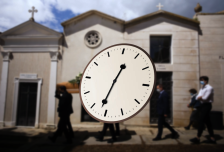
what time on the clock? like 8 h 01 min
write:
12 h 32 min
